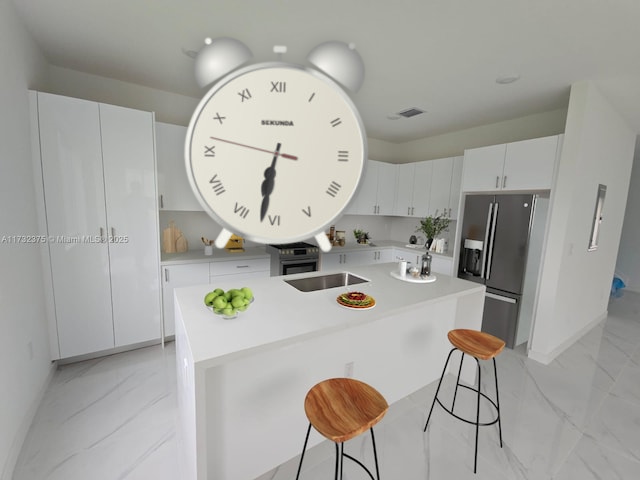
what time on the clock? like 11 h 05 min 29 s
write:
6 h 31 min 47 s
